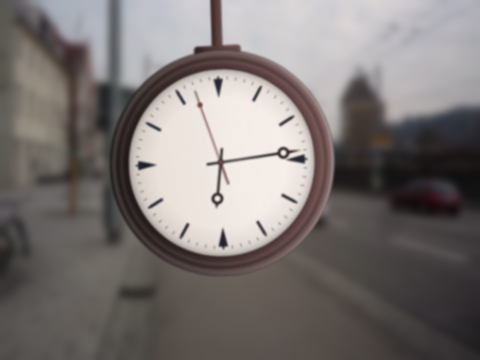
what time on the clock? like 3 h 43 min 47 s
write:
6 h 13 min 57 s
